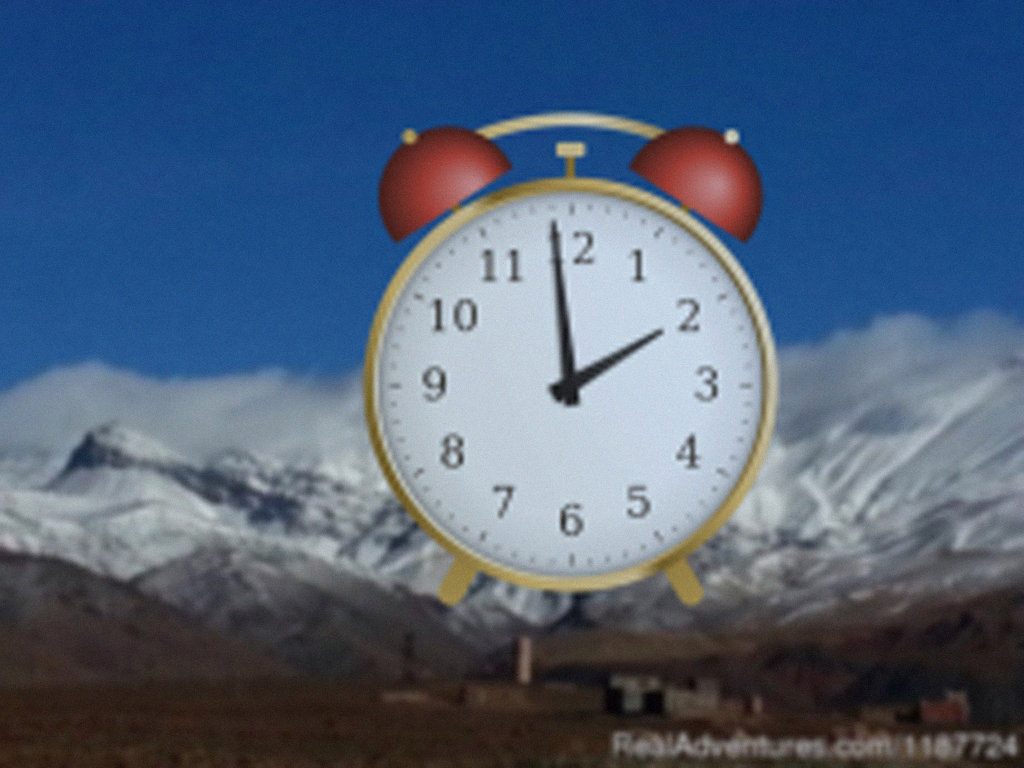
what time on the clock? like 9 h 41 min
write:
1 h 59 min
